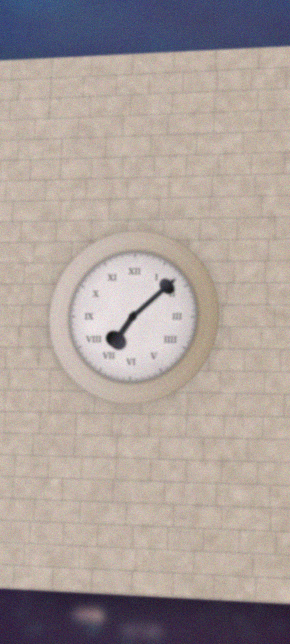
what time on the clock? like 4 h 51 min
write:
7 h 08 min
